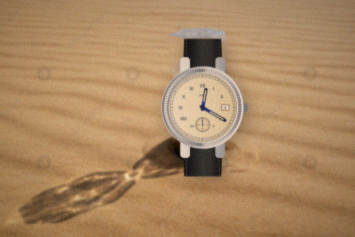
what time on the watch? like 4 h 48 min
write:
12 h 20 min
